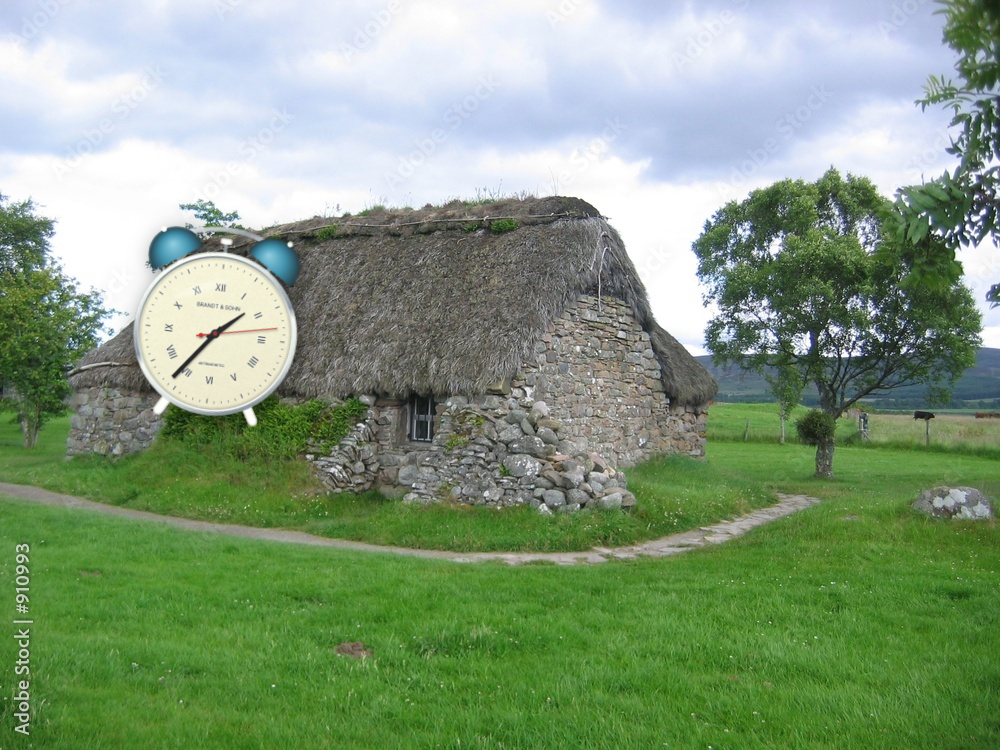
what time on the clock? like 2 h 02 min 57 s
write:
1 h 36 min 13 s
